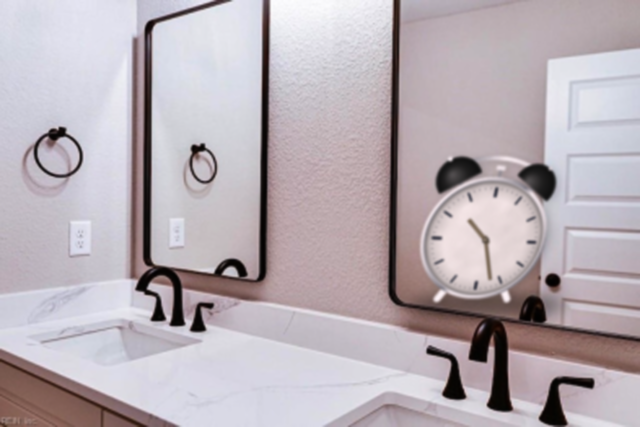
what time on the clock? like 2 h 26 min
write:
10 h 27 min
